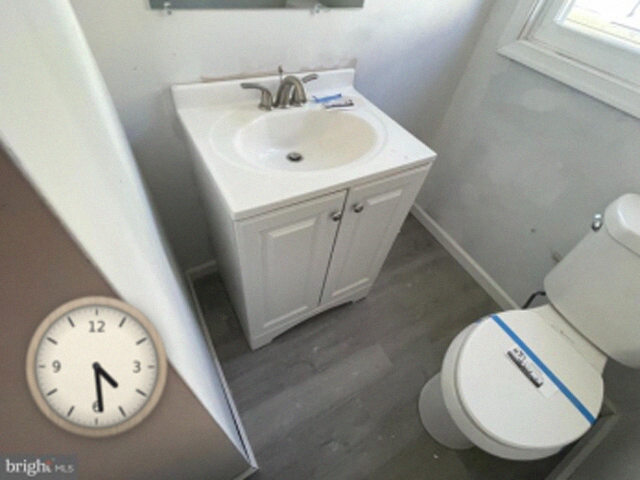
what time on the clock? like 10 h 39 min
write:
4 h 29 min
